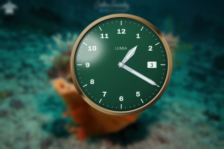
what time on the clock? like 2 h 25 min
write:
1 h 20 min
